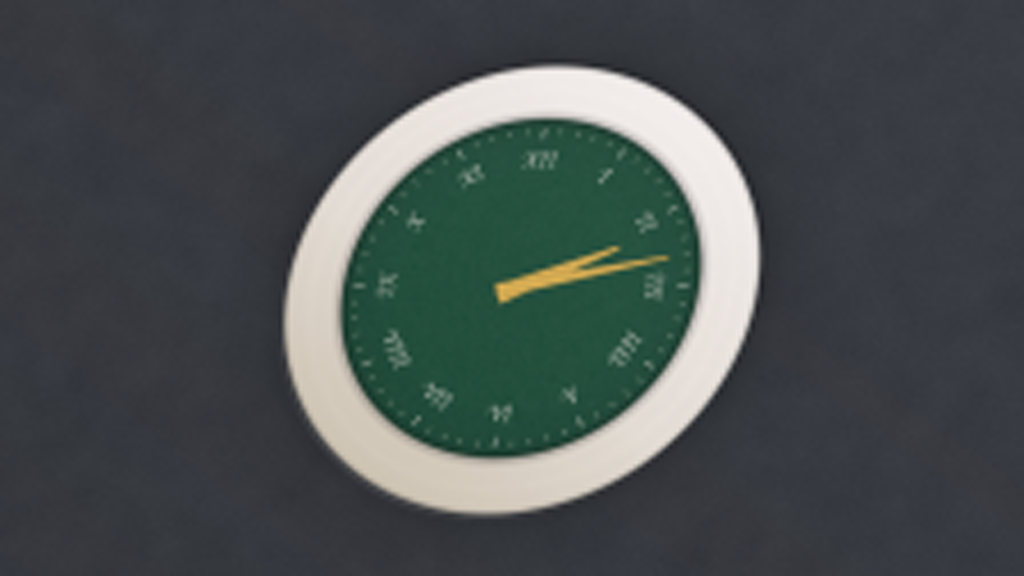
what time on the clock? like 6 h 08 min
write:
2 h 13 min
